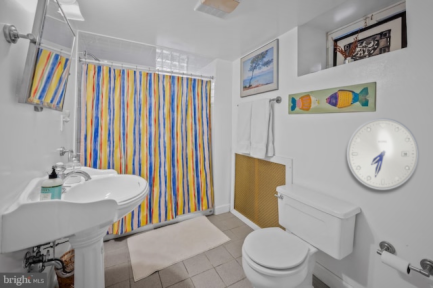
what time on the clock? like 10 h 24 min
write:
7 h 33 min
